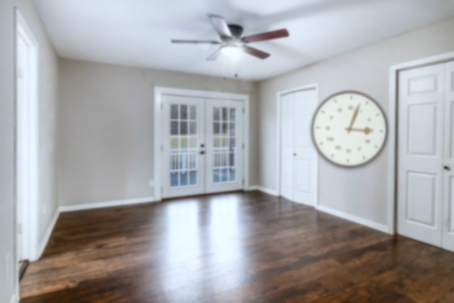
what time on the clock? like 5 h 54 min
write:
3 h 03 min
